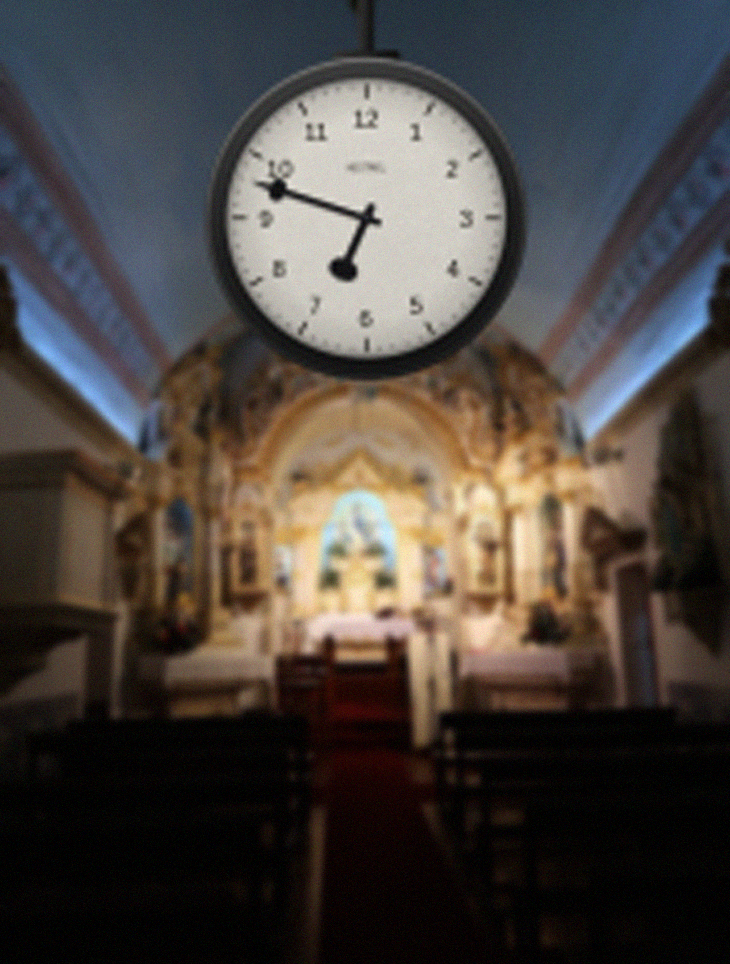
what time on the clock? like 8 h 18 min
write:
6 h 48 min
